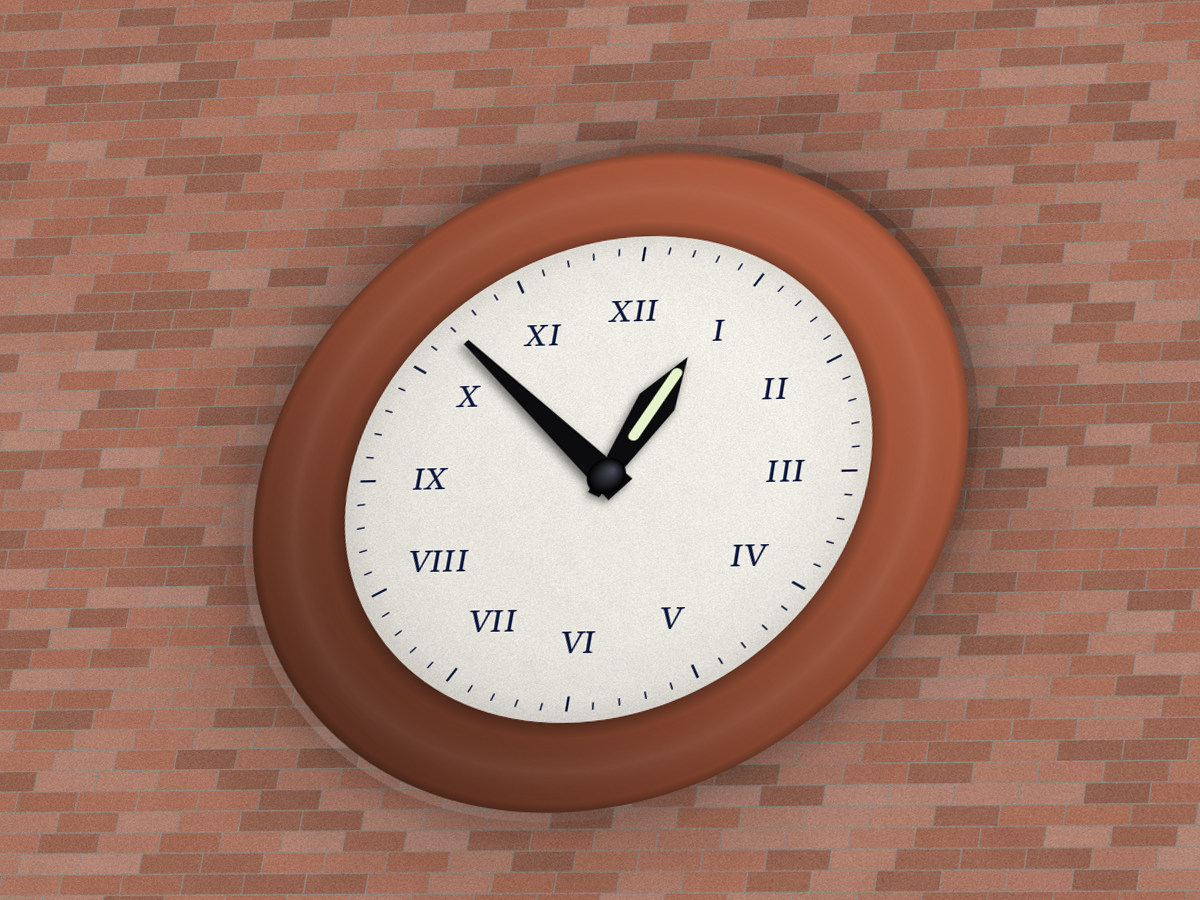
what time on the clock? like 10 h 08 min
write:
12 h 52 min
